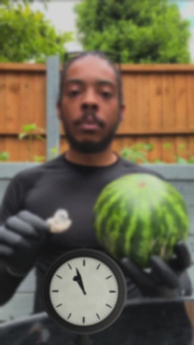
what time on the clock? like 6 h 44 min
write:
10 h 57 min
